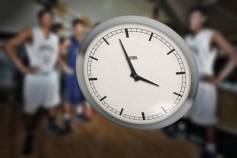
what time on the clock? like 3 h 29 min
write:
3 h 58 min
